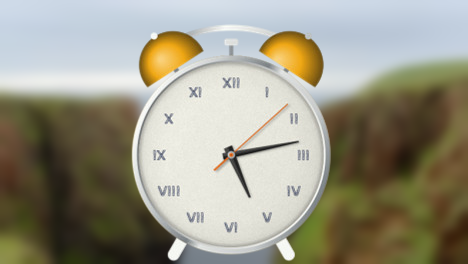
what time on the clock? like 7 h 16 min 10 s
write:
5 h 13 min 08 s
